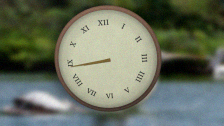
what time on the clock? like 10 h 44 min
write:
8 h 44 min
